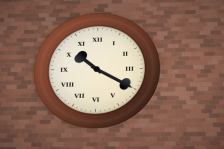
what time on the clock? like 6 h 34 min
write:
10 h 20 min
